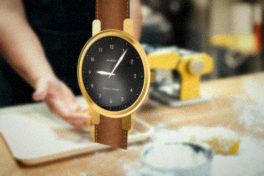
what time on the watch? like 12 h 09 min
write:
9 h 06 min
